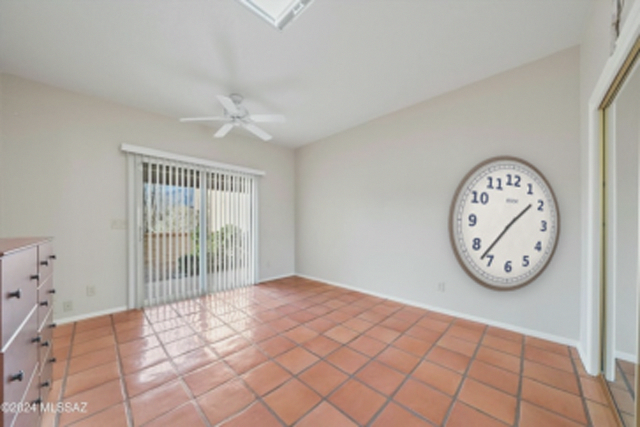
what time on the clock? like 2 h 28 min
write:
1 h 37 min
